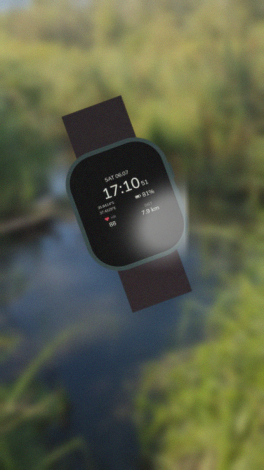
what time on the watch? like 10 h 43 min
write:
17 h 10 min
